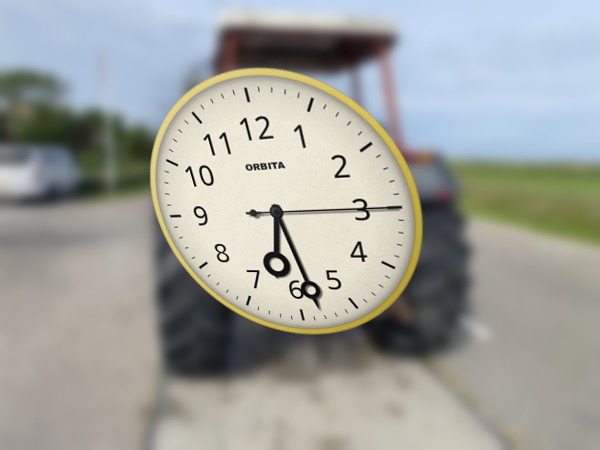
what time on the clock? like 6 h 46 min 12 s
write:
6 h 28 min 15 s
